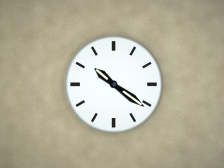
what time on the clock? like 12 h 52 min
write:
10 h 21 min
